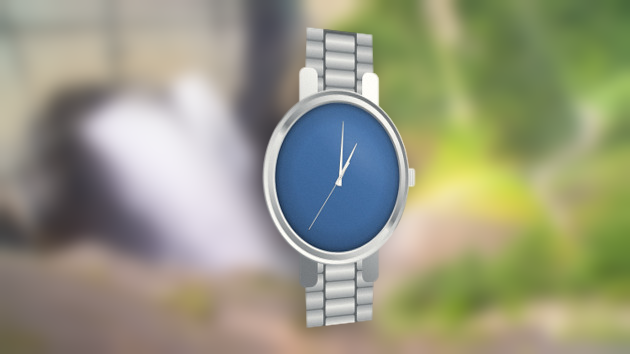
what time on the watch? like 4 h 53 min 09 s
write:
1 h 00 min 36 s
